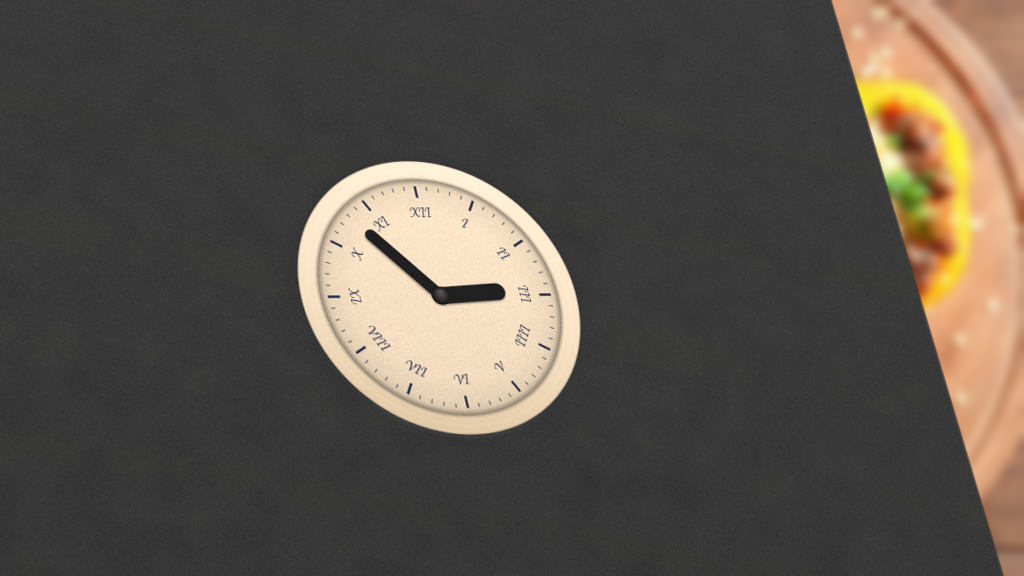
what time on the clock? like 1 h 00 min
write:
2 h 53 min
